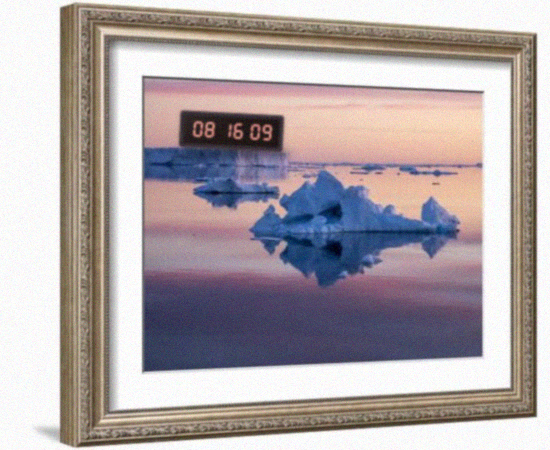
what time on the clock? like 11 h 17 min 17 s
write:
8 h 16 min 09 s
